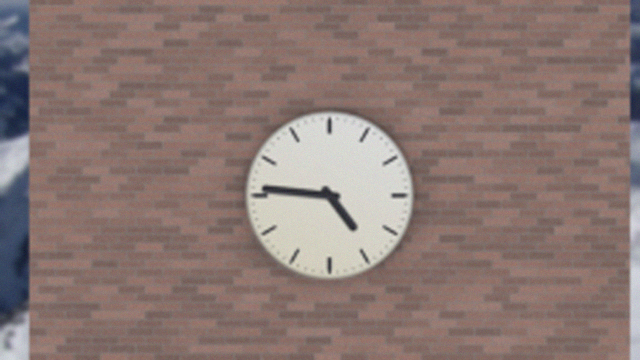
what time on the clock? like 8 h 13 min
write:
4 h 46 min
